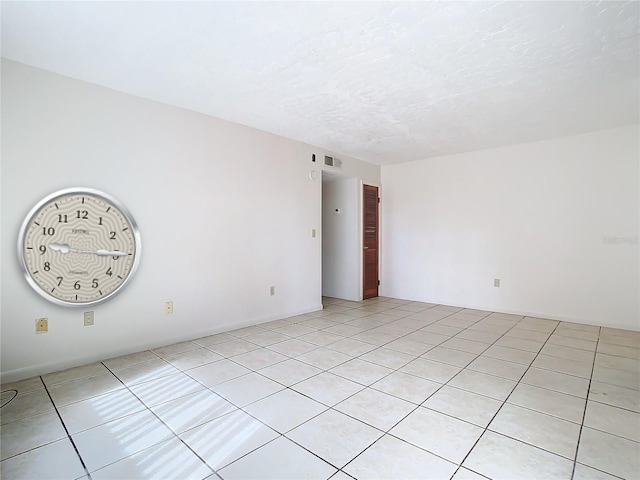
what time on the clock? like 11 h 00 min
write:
9 h 15 min
